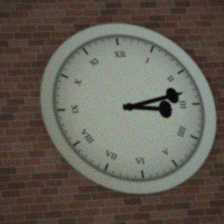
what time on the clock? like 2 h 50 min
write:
3 h 13 min
